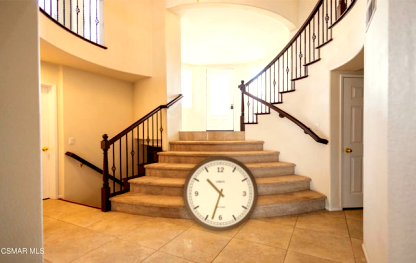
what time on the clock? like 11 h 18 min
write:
10 h 33 min
